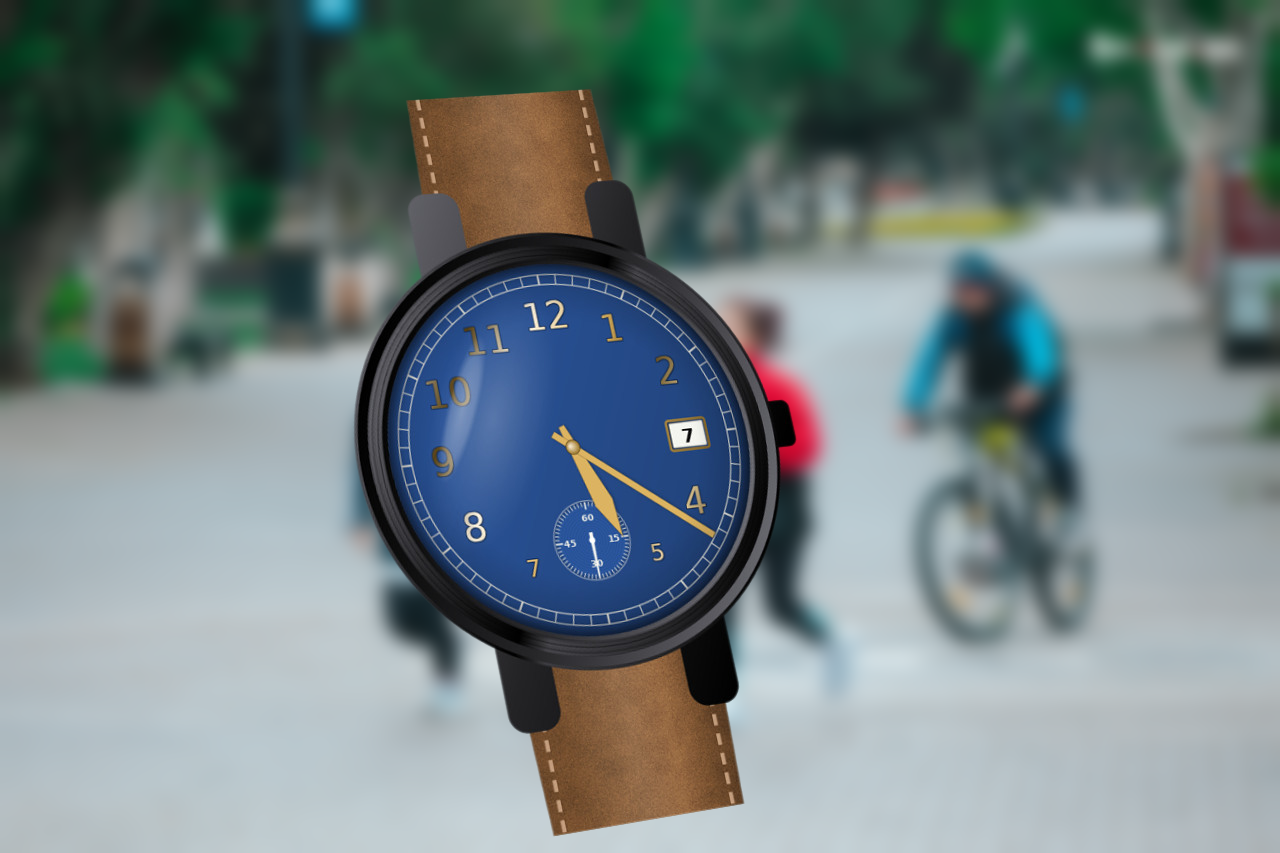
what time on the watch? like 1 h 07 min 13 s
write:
5 h 21 min 30 s
